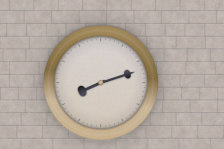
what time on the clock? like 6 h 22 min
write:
8 h 12 min
